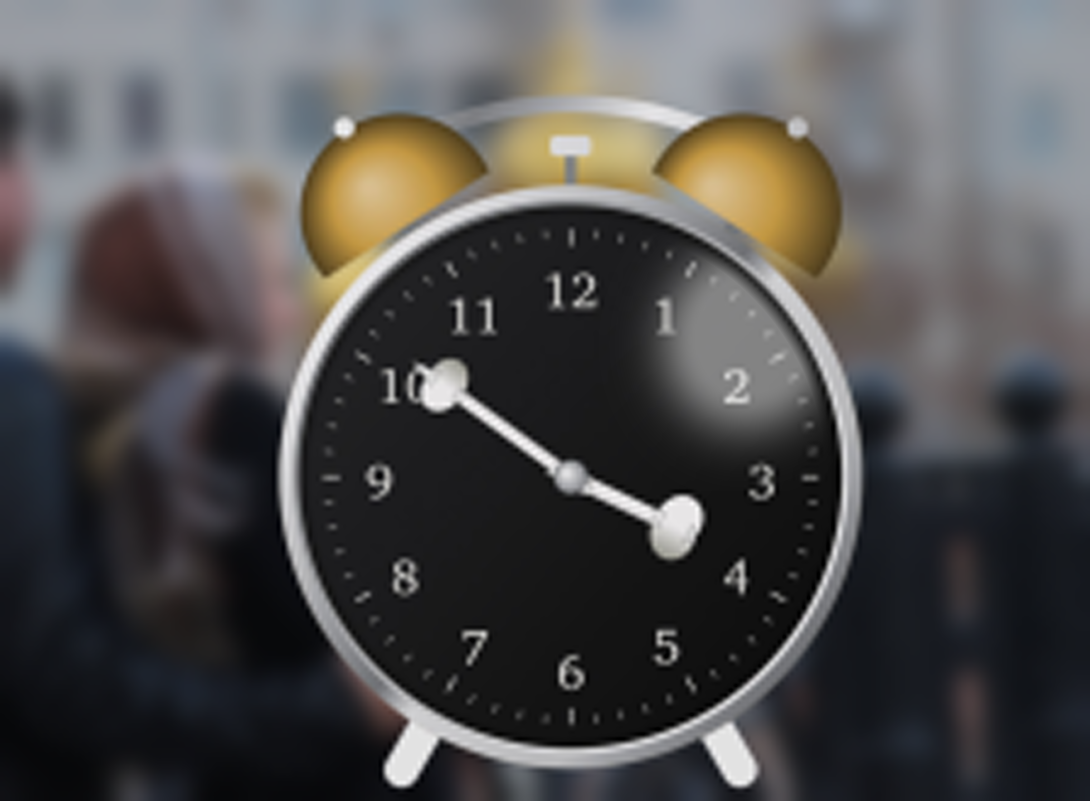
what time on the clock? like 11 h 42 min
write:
3 h 51 min
